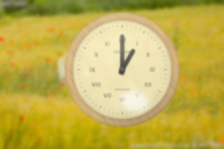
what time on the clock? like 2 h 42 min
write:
1 h 00 min
